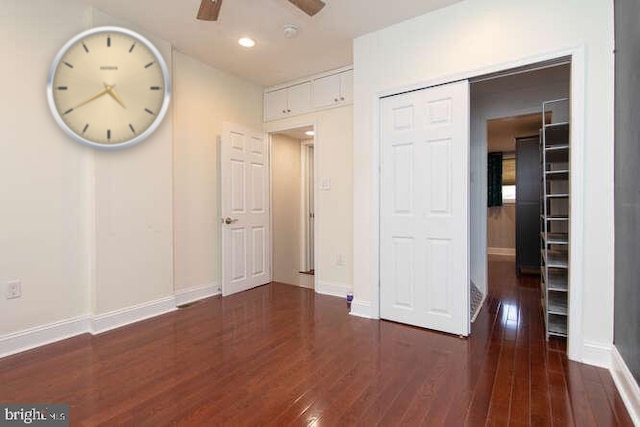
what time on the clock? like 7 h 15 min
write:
4 h 40 min
